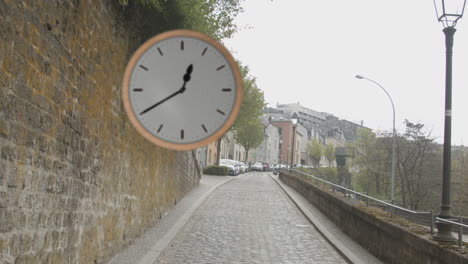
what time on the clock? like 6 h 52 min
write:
12 h 40 min
